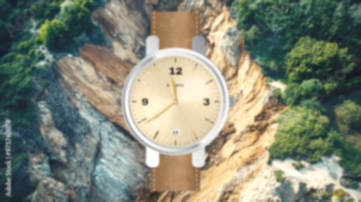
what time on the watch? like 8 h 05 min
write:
11 h 39 min
